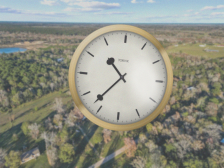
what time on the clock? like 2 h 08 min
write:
10 h 37 min
